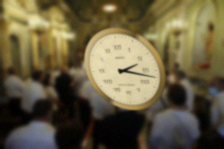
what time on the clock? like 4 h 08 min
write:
2 h 17 min
